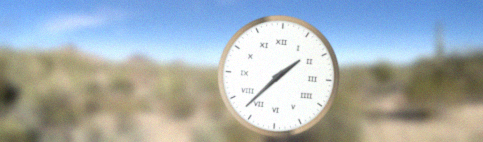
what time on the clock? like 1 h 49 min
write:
1 h 37 min
